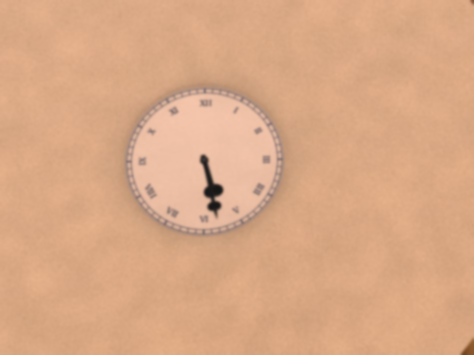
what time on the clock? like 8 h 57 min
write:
5 h 28 min
